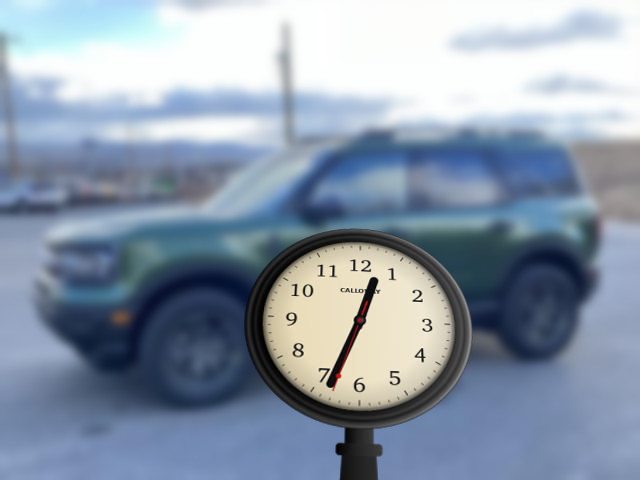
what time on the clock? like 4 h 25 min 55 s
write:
12 h 33 min 33 s
